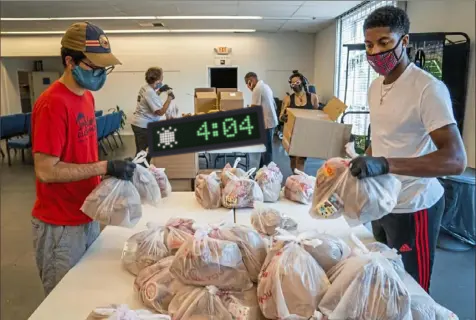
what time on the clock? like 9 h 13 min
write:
4 h 04 min
